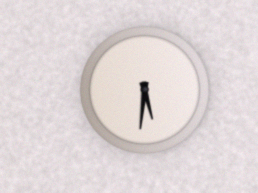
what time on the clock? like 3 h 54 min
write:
5 h 31 min
